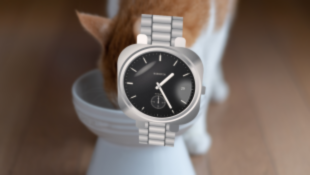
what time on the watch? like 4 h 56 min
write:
1 h 25 min
